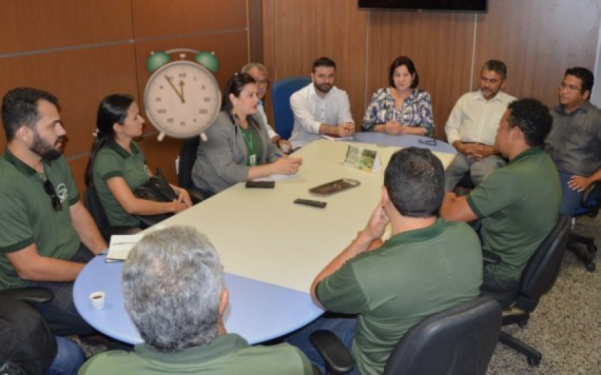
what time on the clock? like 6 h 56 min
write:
11 h 54 min
